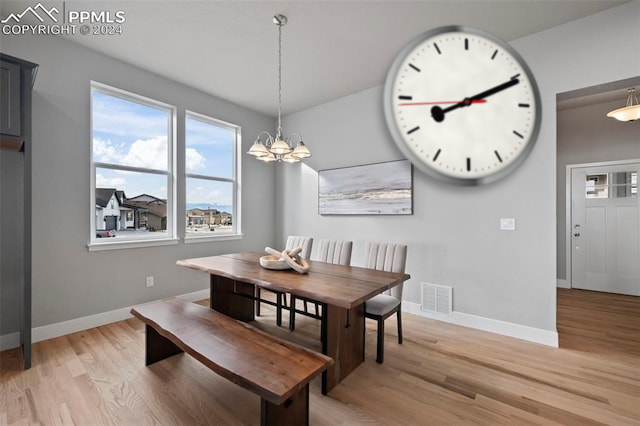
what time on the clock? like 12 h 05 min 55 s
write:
8 h 10 min 44 s
